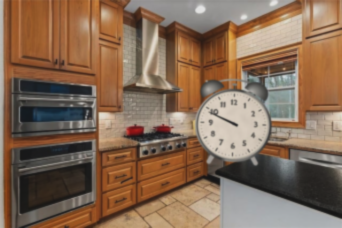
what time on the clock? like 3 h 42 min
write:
9 h 49 min
